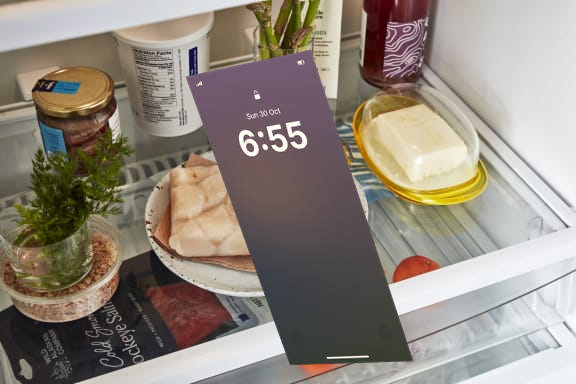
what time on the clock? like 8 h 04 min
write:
6 h 55 min
